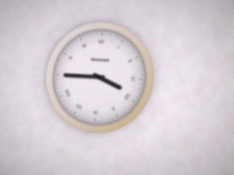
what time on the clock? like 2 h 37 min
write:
3 h 45 min
